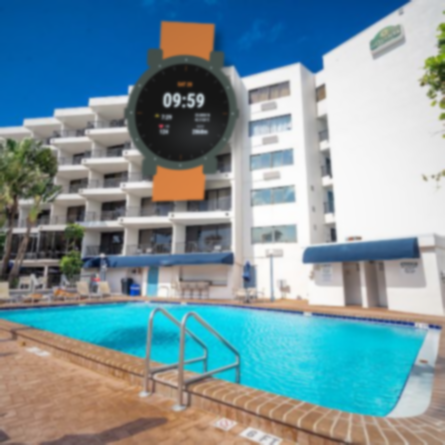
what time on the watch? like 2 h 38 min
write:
9 h 59 min
